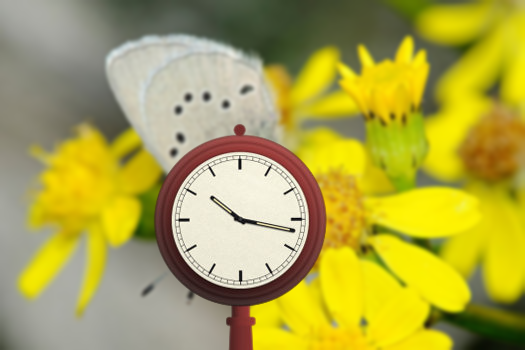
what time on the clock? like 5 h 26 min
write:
10 h 17 min
